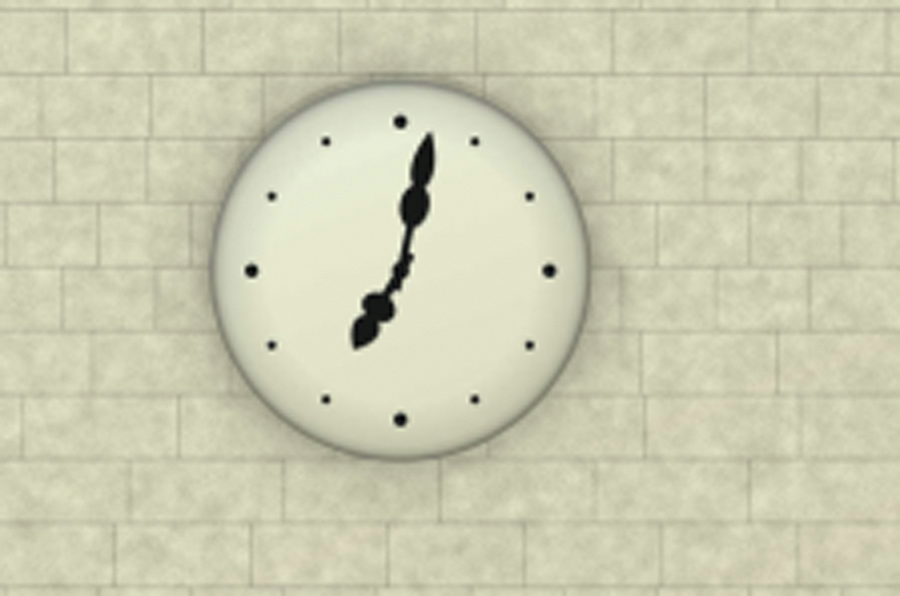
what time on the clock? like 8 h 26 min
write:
7 h 02 min
